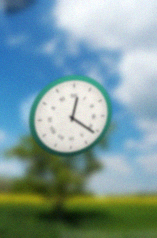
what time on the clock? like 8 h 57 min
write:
12 h 21 min
